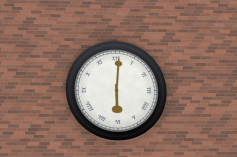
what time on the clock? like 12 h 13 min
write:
6 h 01 min
